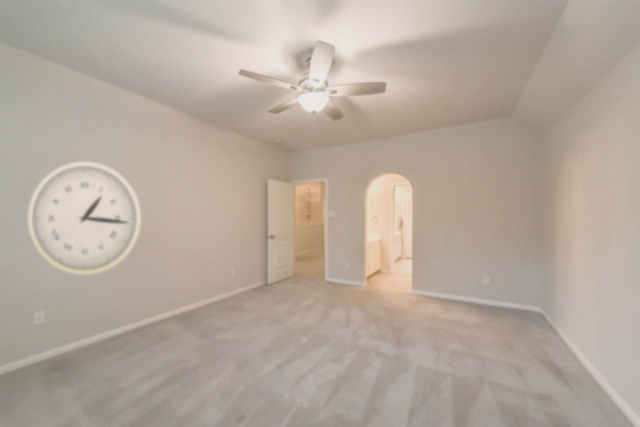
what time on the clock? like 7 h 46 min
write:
1 h 16 min
